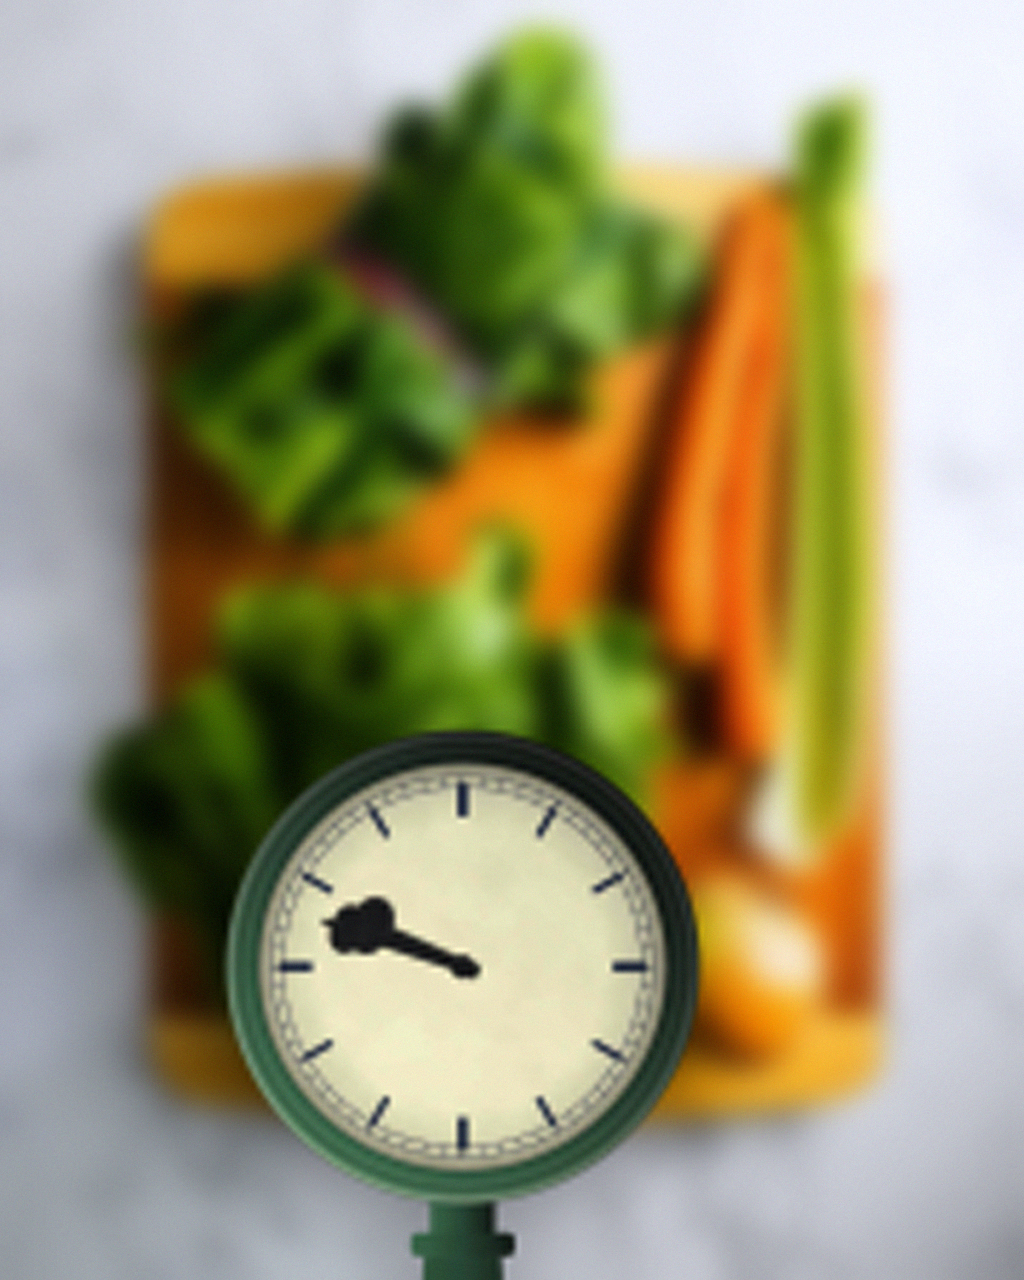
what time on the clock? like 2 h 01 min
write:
9 h 48 min
